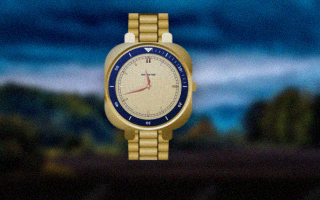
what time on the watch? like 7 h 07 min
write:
11 h 42 min
